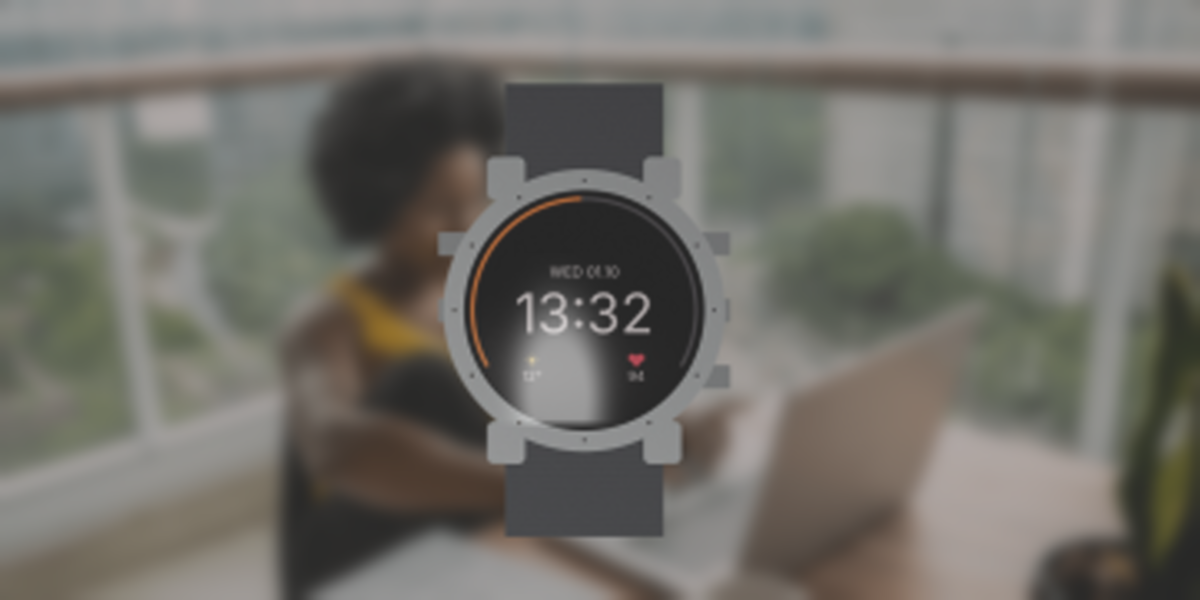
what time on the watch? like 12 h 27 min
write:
13 h 32 min
